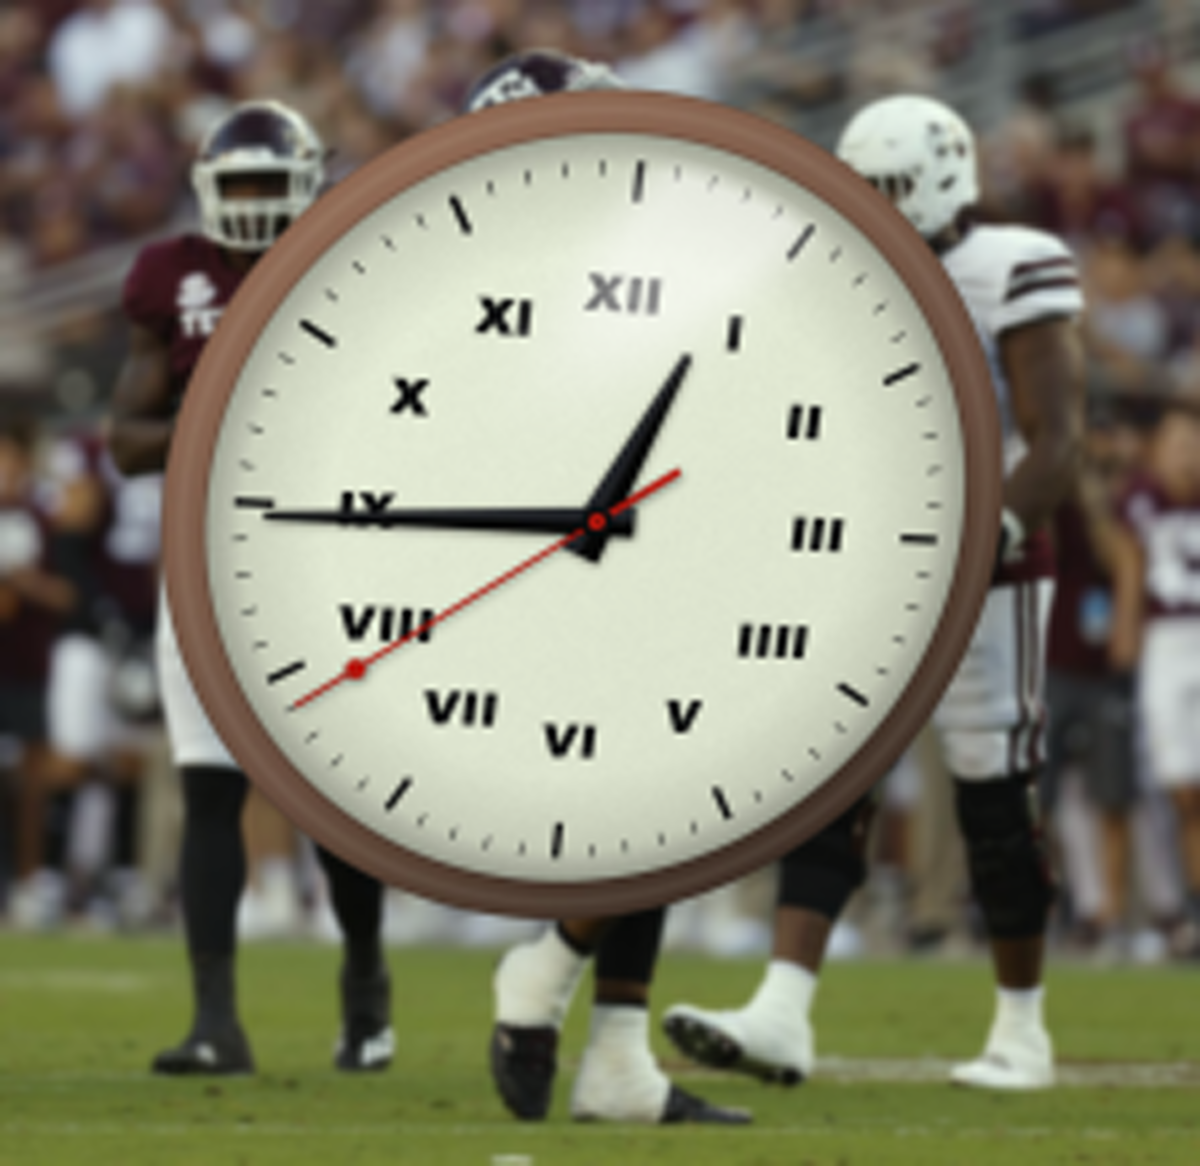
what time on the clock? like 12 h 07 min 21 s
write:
12 h 44 min 39 s
